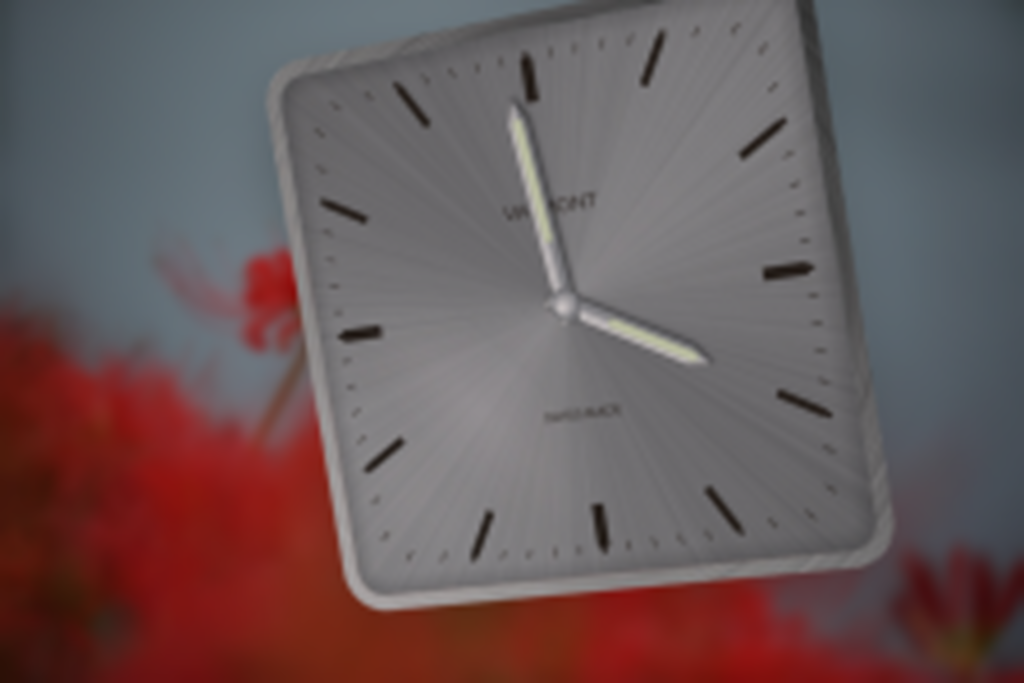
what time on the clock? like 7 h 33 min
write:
3 h 59 min
